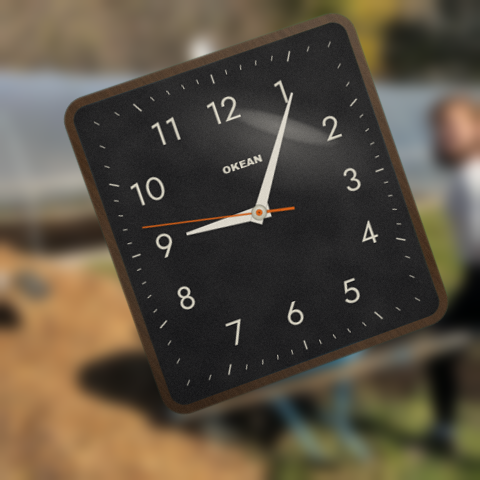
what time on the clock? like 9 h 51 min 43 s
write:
9 h 05 min 47 s
